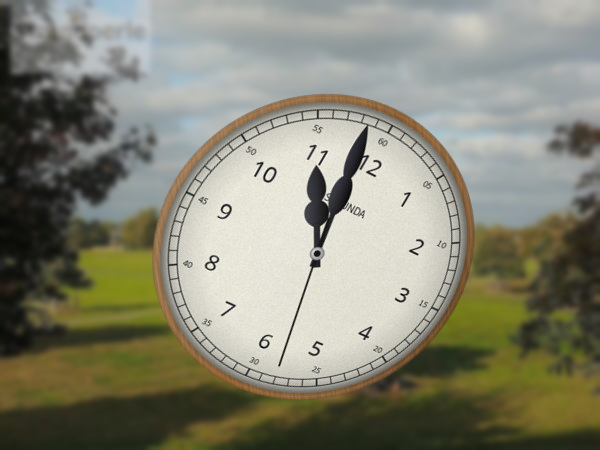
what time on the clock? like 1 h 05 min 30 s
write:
10 h 58 min 28 s
